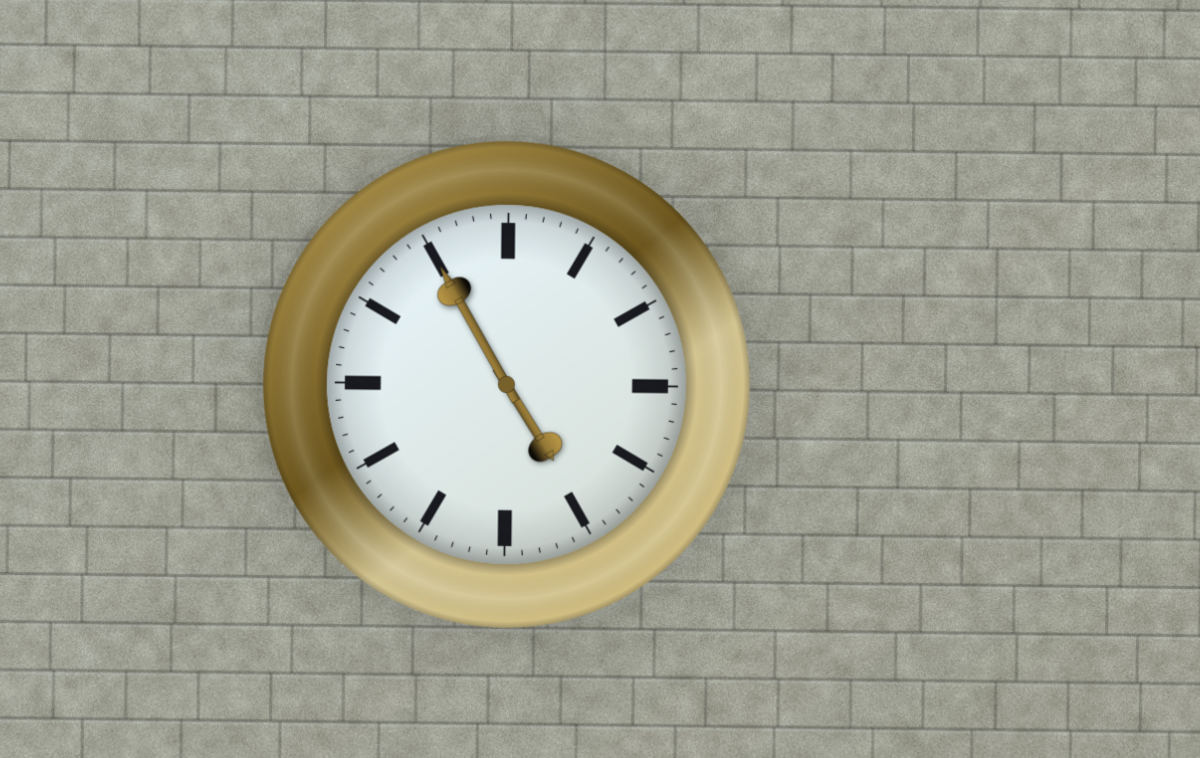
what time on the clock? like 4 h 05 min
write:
4 h 55 min
